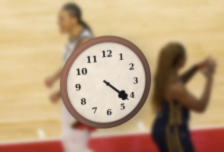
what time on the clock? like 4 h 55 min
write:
4 h 22 min
